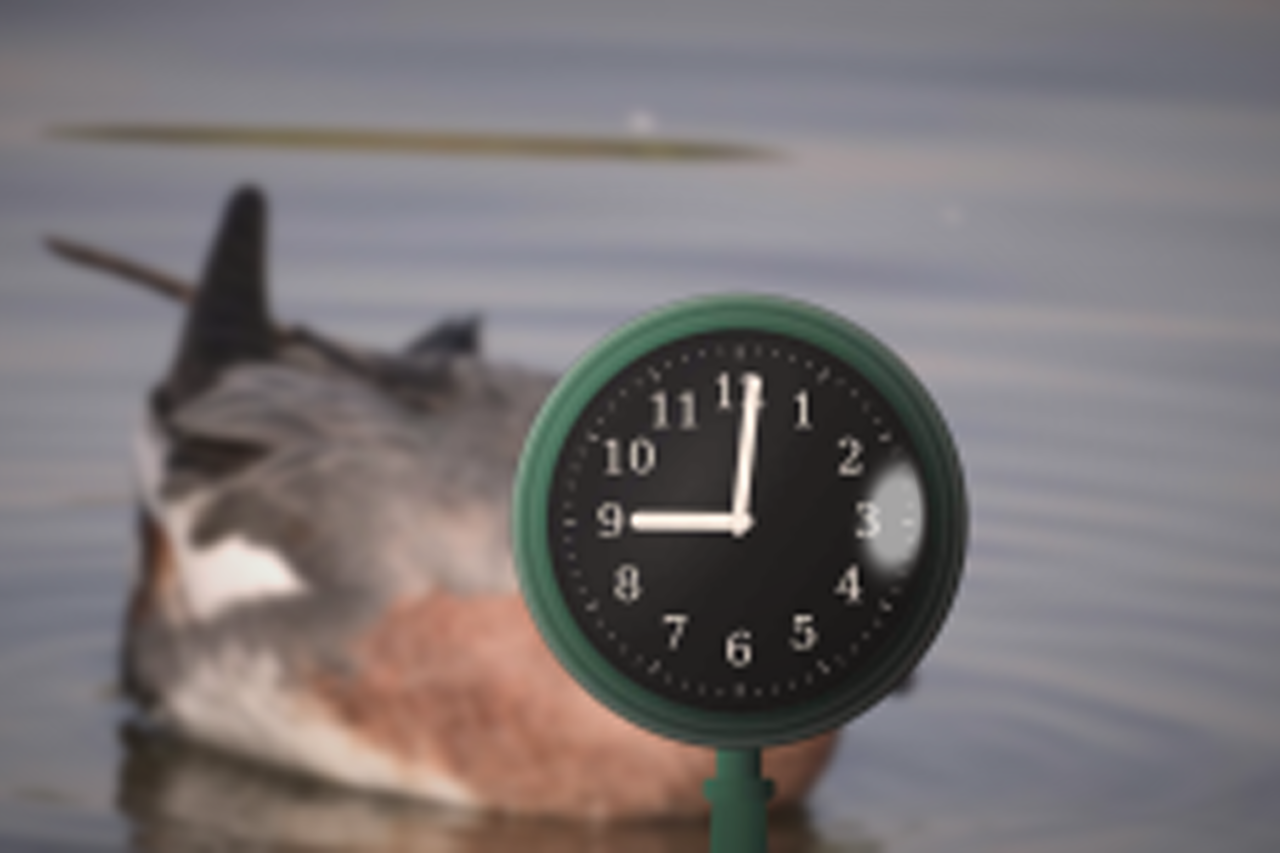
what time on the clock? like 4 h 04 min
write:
9 h 01 min
